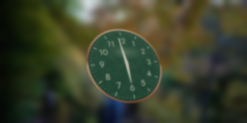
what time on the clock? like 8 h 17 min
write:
5 h 59 min
